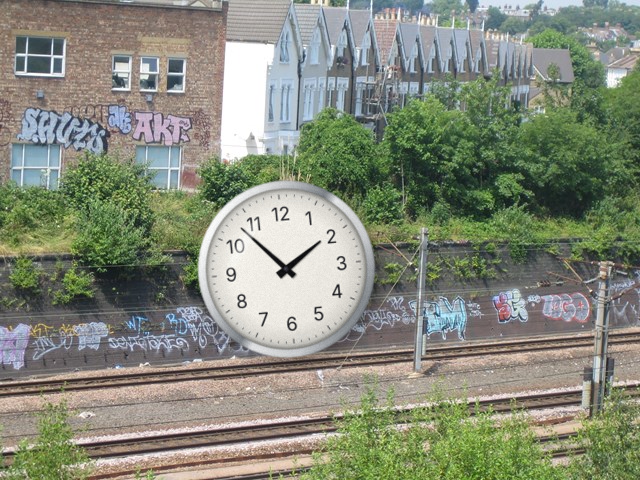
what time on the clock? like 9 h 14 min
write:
1 h 53 min
